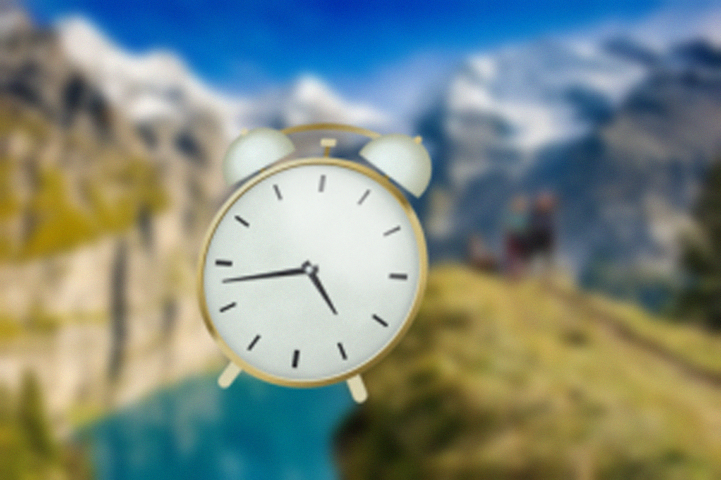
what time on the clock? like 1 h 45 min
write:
4 h 43 min
